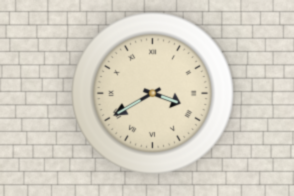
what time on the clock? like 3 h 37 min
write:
3 h 40 min
